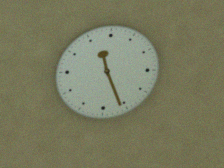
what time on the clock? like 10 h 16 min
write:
11 h 26 min
